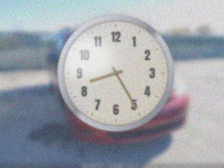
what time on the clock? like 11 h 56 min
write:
8 h 25 min
